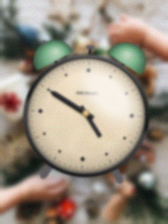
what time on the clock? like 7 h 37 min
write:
4 h 50 min
